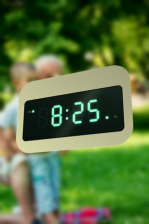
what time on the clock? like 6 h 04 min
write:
8 h 25 min
